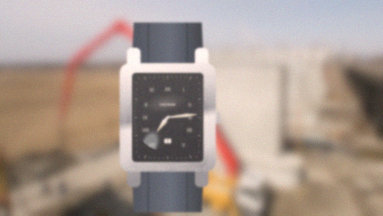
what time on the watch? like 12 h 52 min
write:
7 h 14 min
